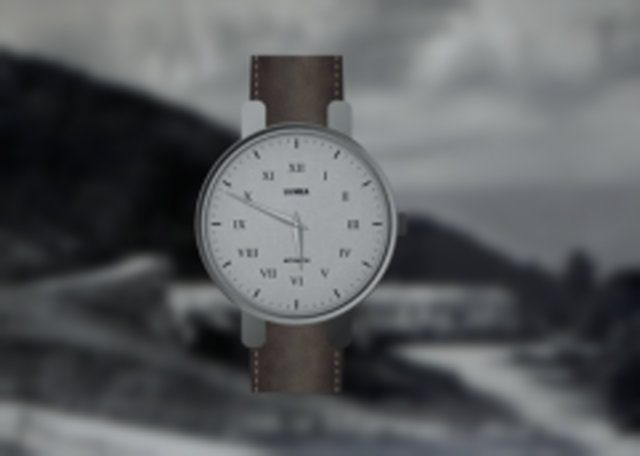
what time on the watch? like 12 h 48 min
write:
5 h 49 min
